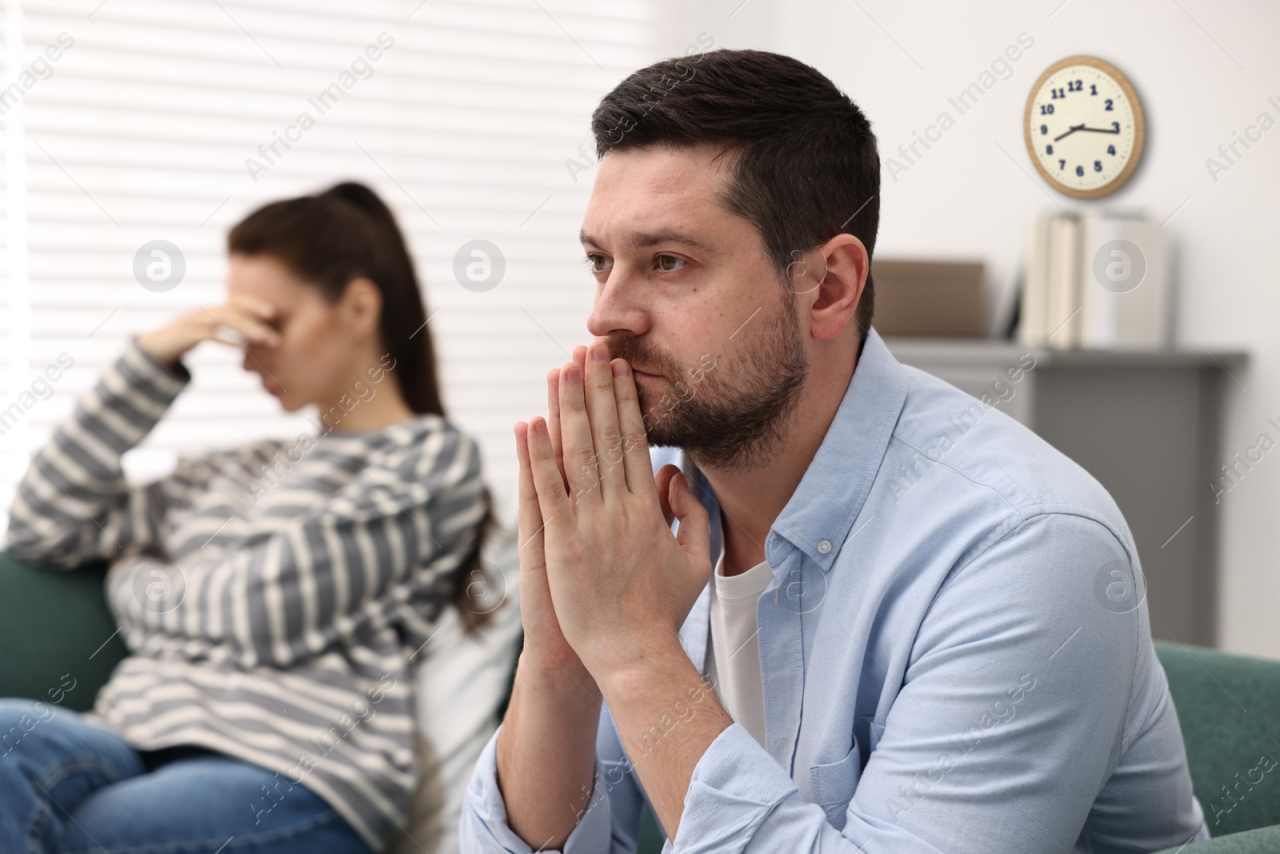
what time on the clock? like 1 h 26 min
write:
8 h 16 min
